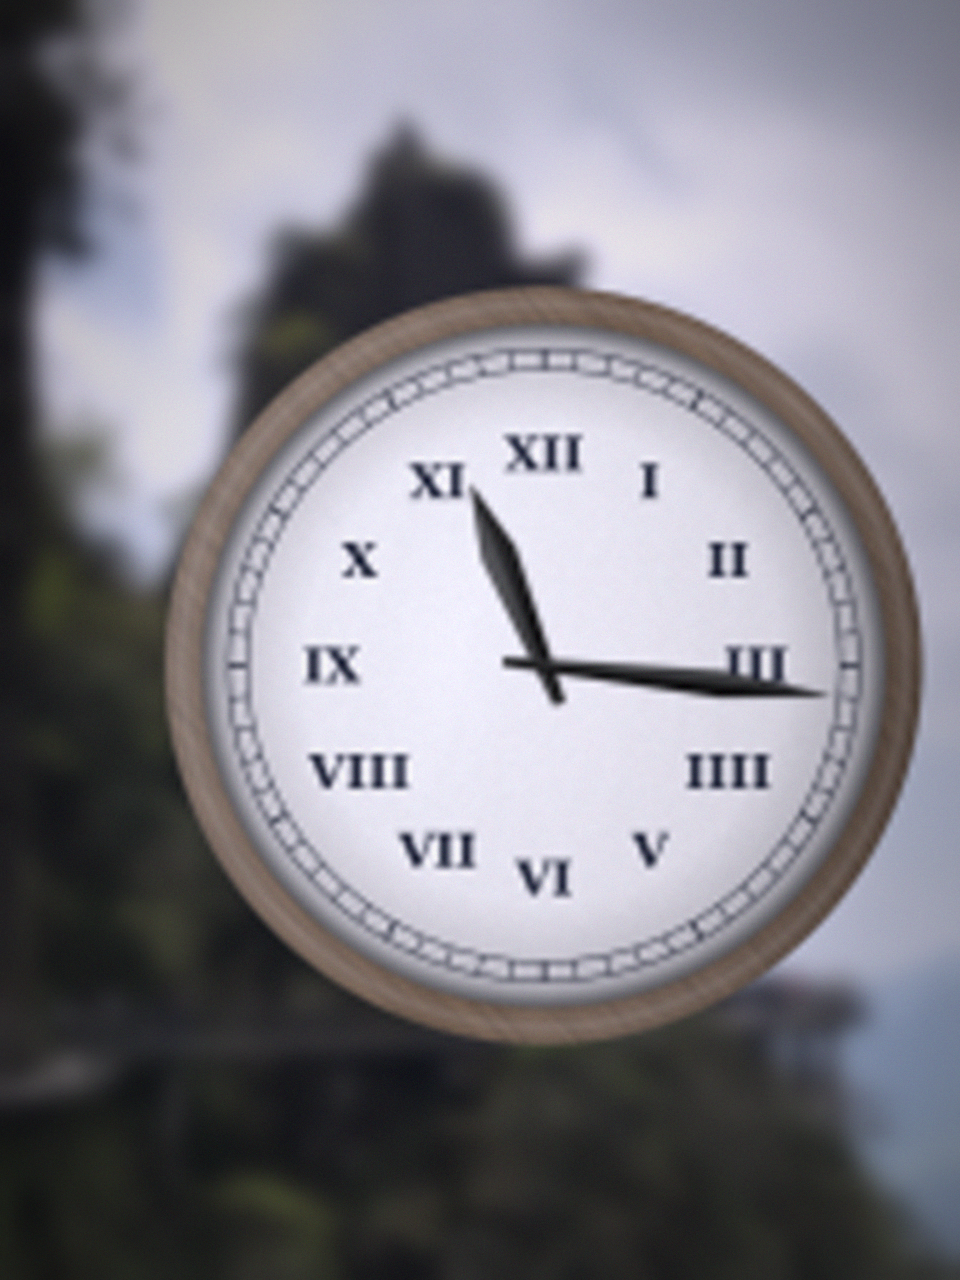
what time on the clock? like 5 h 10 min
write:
11 h 16 min
